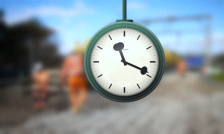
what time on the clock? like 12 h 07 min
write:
11 h 19 min
